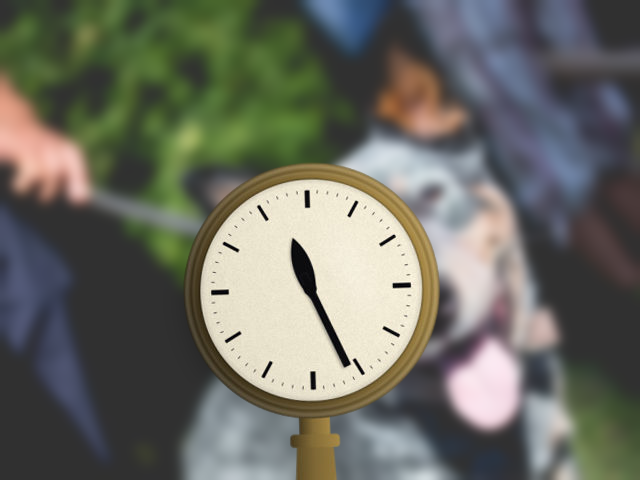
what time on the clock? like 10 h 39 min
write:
11 h 26 min
